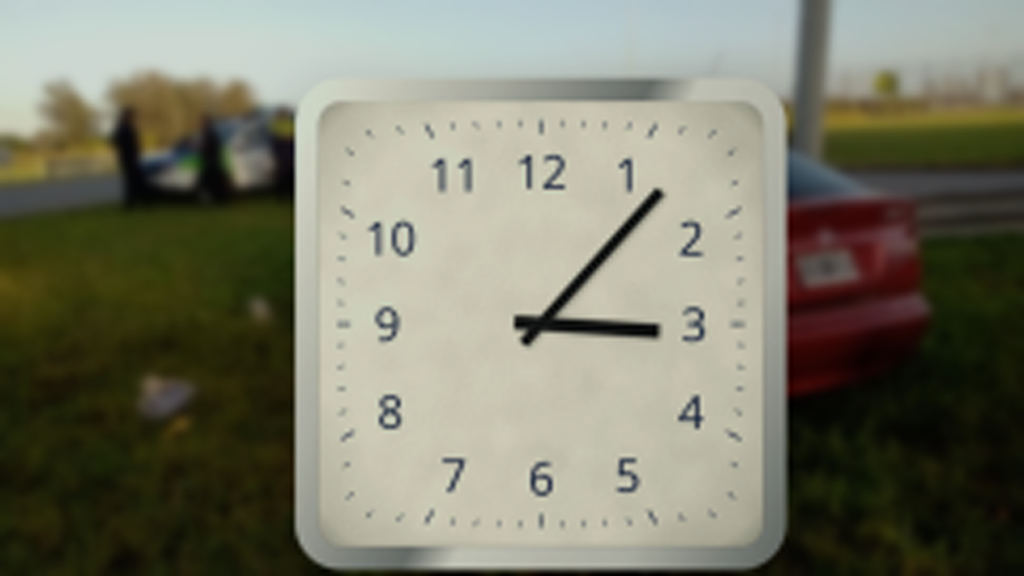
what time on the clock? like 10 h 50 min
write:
3 h 07 min
